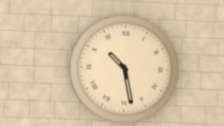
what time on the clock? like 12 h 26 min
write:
10 h 28 min
